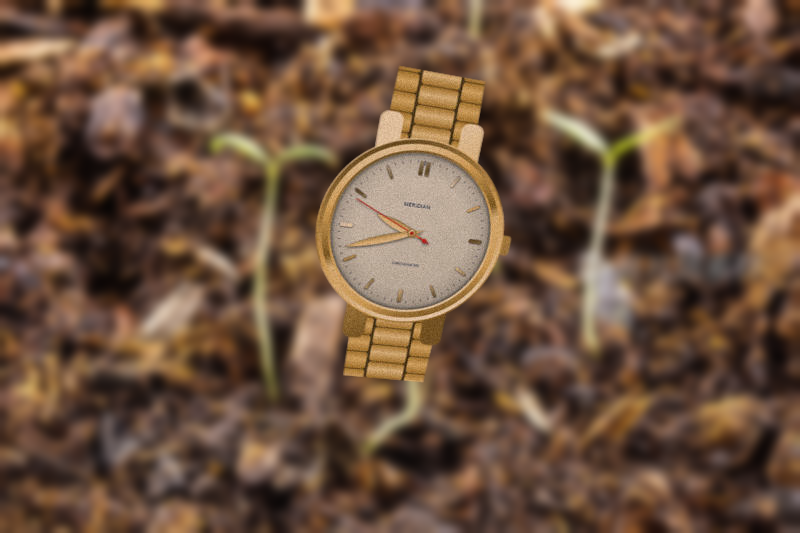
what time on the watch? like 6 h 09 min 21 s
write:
9 h 41 min 49 s
